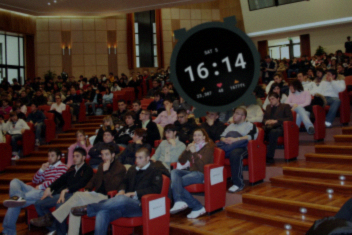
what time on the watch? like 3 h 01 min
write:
16 h 14 min
